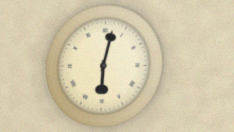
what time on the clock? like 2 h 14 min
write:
6 h 02 min
